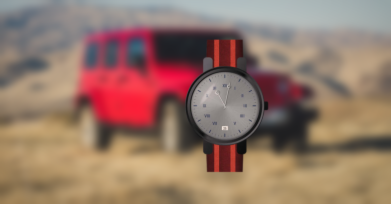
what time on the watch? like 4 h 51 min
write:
11 h 02 min
